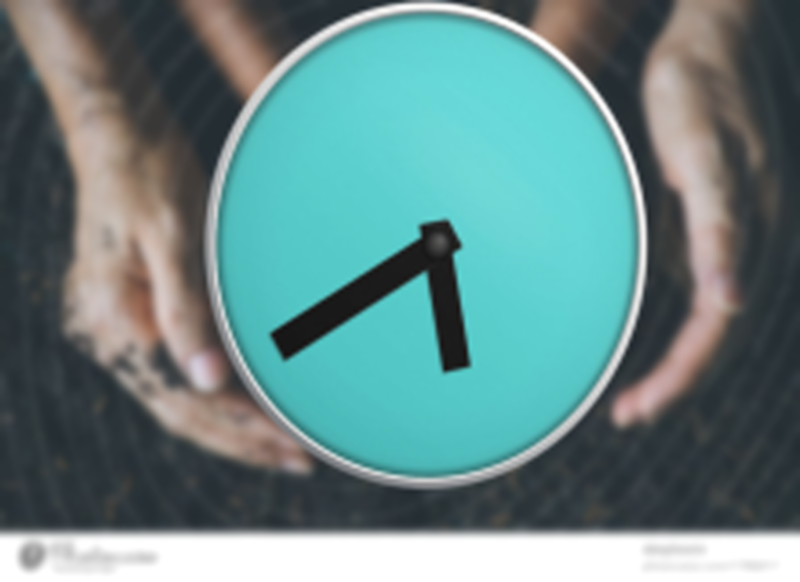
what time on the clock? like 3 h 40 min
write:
5 h 40 min
